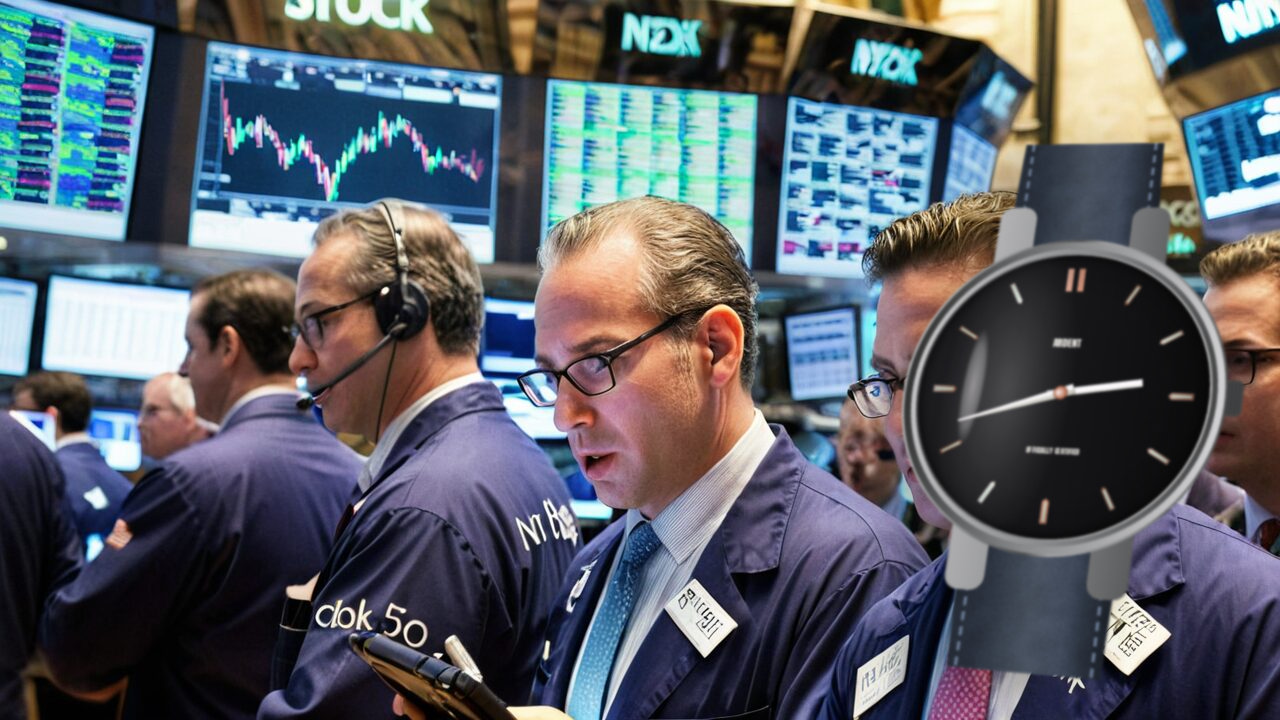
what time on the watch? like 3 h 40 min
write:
2 h 42 min
